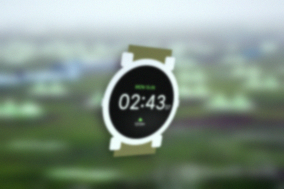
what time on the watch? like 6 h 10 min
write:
2 h 43 min
